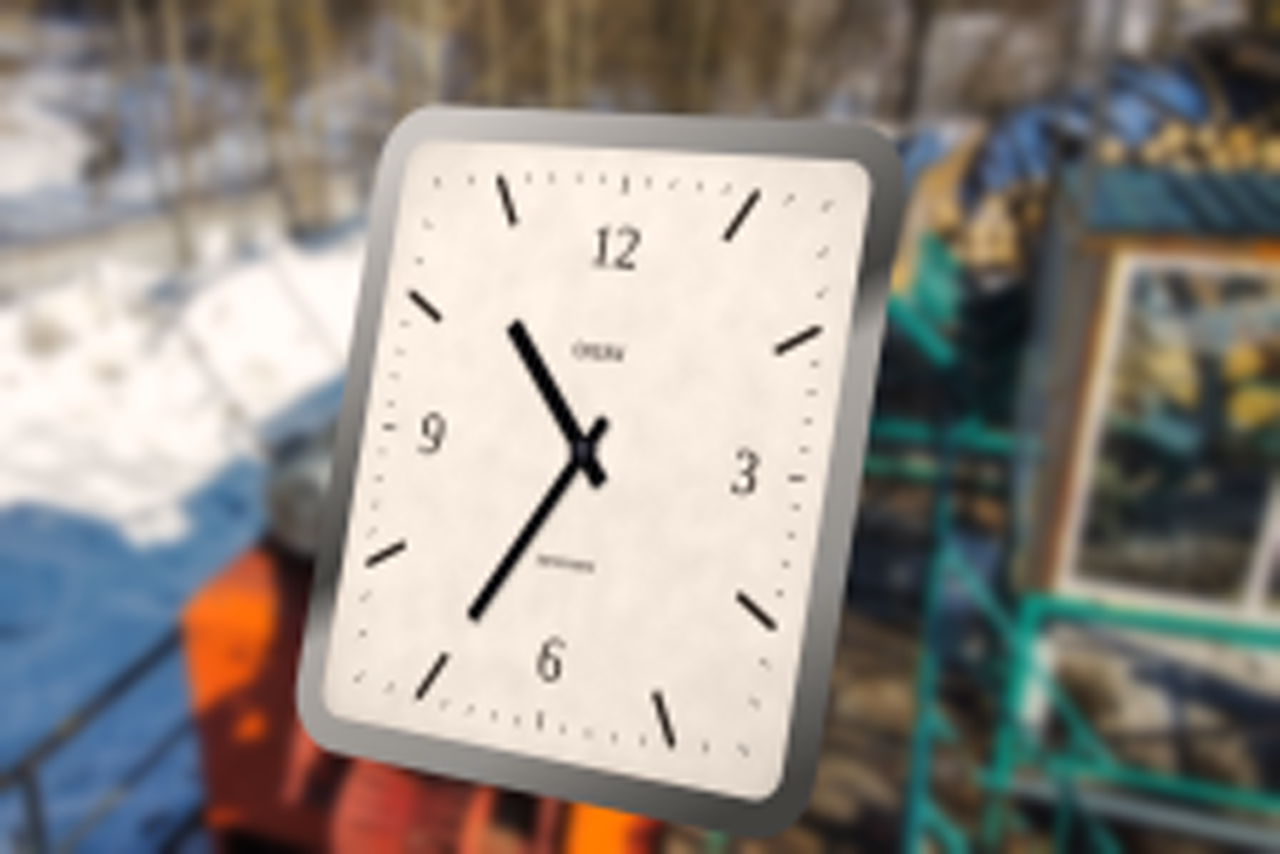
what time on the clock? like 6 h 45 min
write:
10 h 35 min
